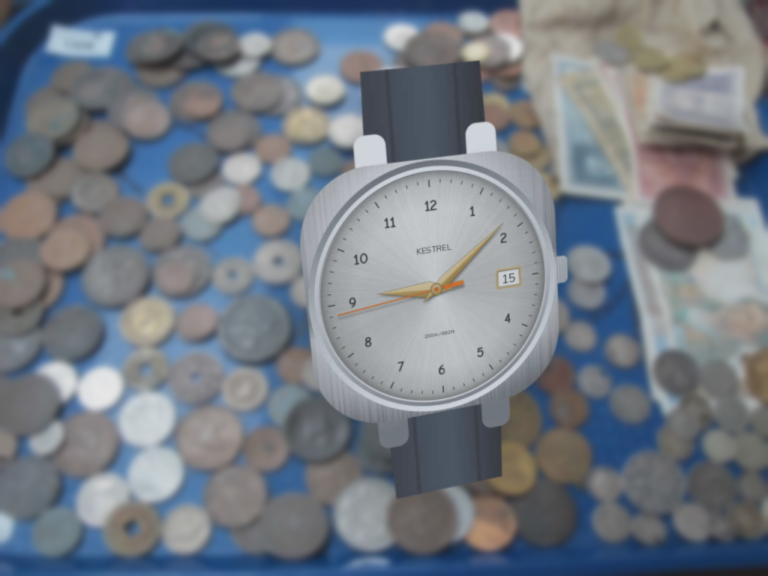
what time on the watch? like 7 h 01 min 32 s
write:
9 h 08 min 44 s
